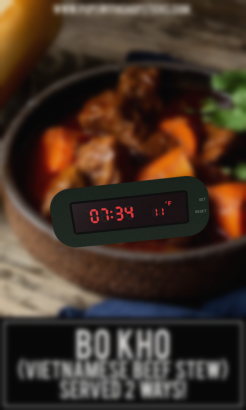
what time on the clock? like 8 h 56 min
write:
7 h 34 min
